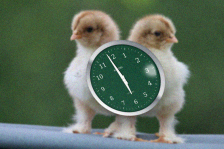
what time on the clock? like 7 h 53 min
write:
5 h 59 min
